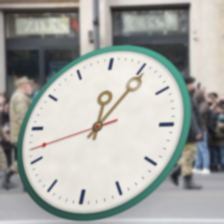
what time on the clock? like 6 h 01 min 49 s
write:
12 h 05 min 42 s
